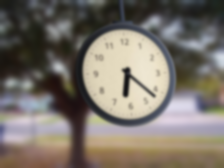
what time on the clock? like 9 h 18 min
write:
6 h 22 min
